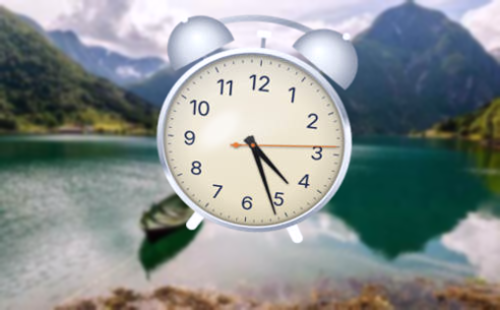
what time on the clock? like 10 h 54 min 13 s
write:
4 h 26 min 14 s
